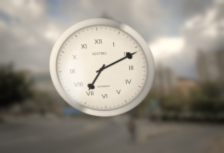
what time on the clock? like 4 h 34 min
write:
7 h 11 min
